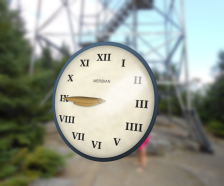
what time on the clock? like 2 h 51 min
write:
8 h 45 min
